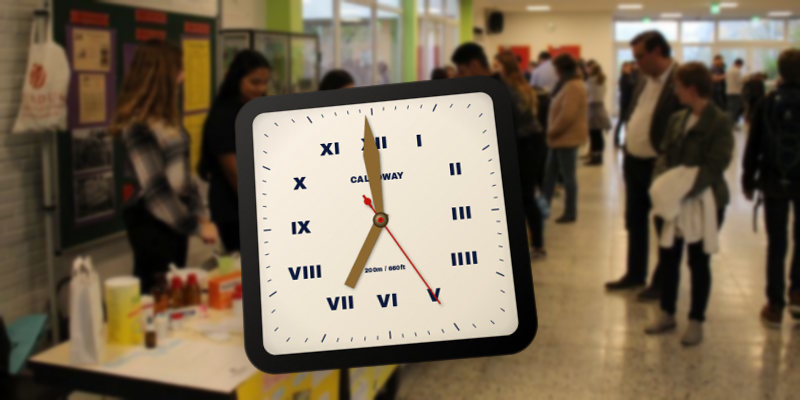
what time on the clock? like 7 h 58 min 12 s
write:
6 h 59 min 25 s
